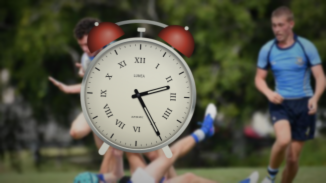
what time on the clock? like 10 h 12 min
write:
2 h 25 min
